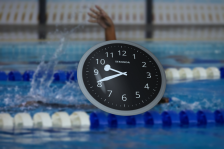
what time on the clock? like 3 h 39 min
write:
9 h 41 min
